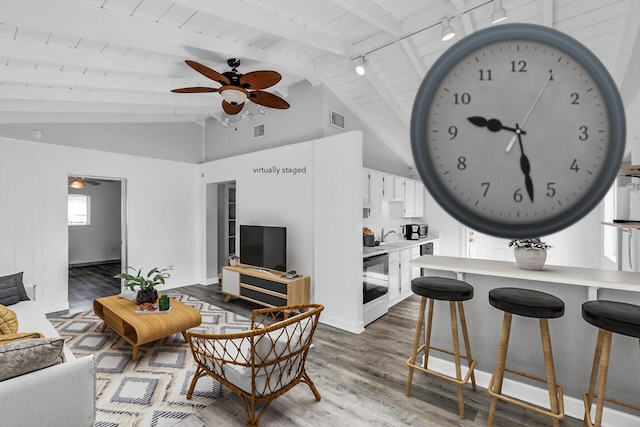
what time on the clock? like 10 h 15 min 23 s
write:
9 h 28 min 05 s
